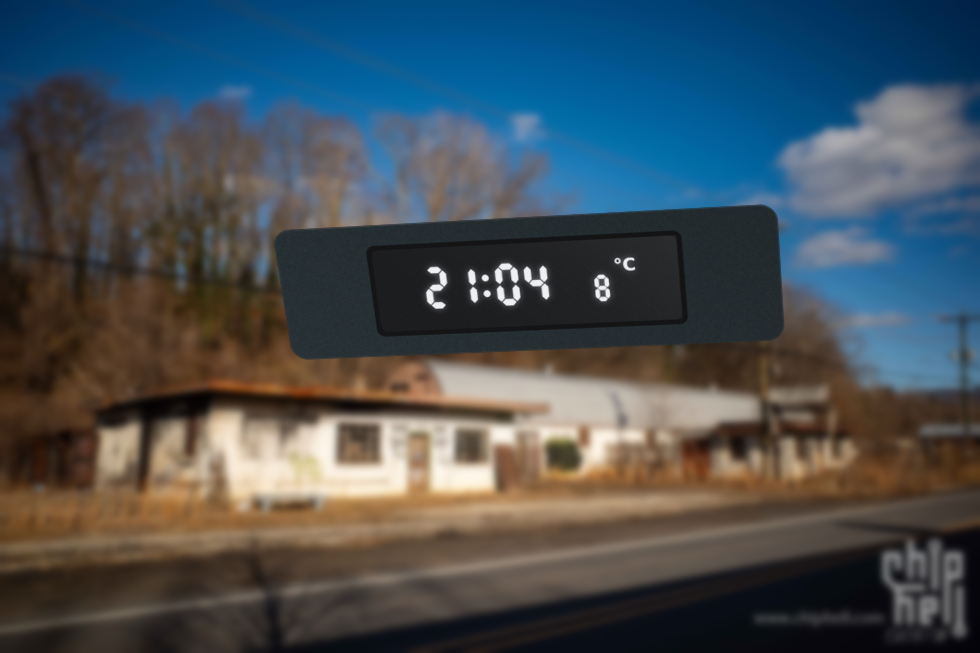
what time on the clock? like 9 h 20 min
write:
21 h 04 min
